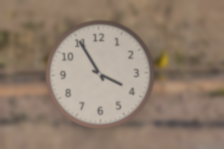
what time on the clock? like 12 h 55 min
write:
3 h 55 min
